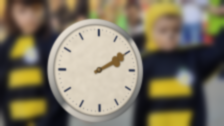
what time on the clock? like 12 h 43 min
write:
2 h 10 min
